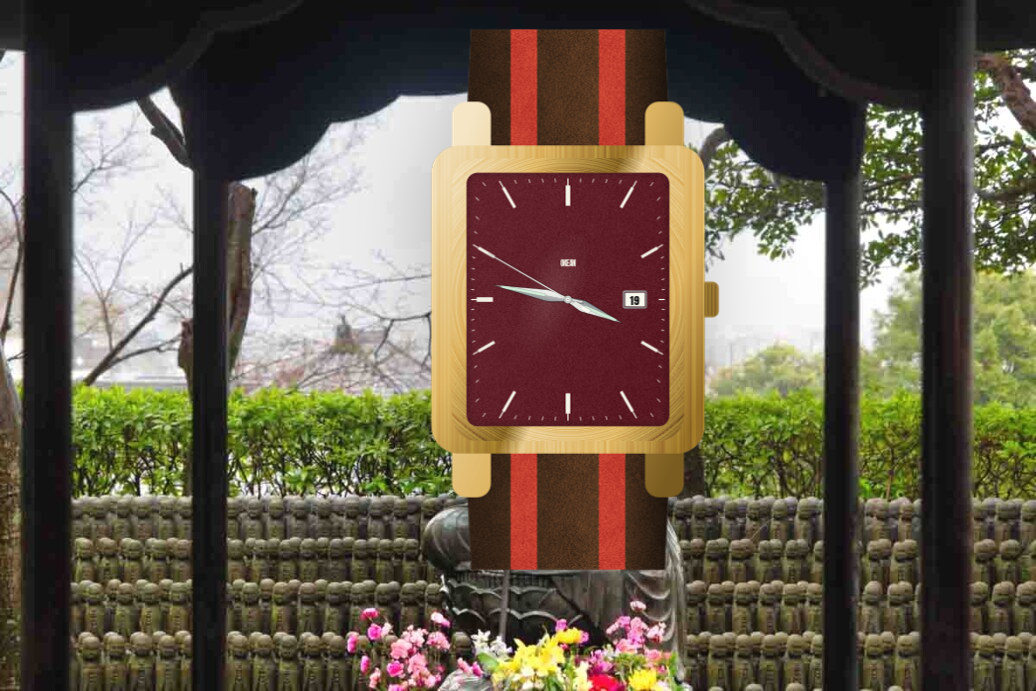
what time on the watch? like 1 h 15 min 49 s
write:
3 h 46 min 50 s
